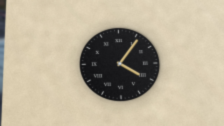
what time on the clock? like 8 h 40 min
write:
4 h 06 min
